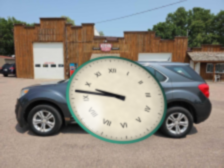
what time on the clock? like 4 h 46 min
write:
9 h 47 min
